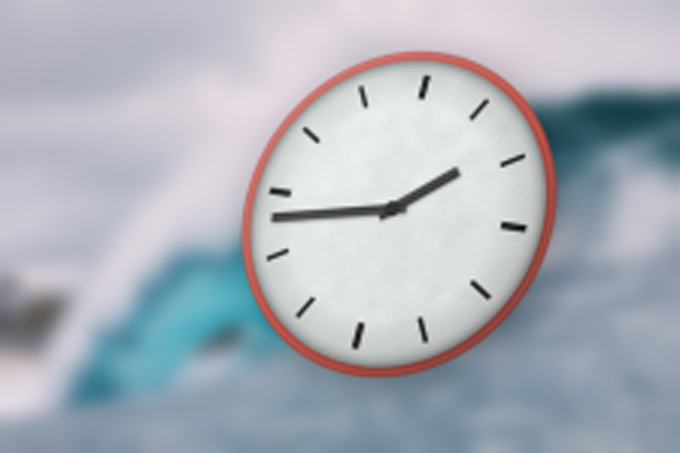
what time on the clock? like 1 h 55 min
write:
1 h 43 min
